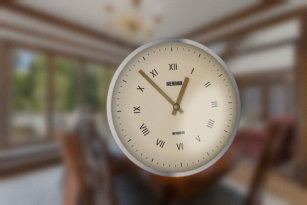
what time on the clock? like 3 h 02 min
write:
12 h 53 min
